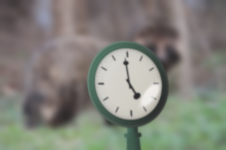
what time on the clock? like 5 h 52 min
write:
4 h 59 min
